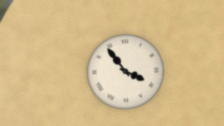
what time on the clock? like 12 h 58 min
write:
3 h 54 min
